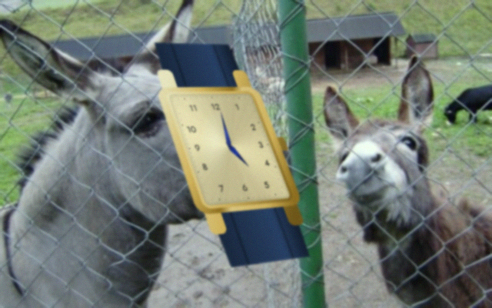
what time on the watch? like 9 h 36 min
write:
5 h 01 min
